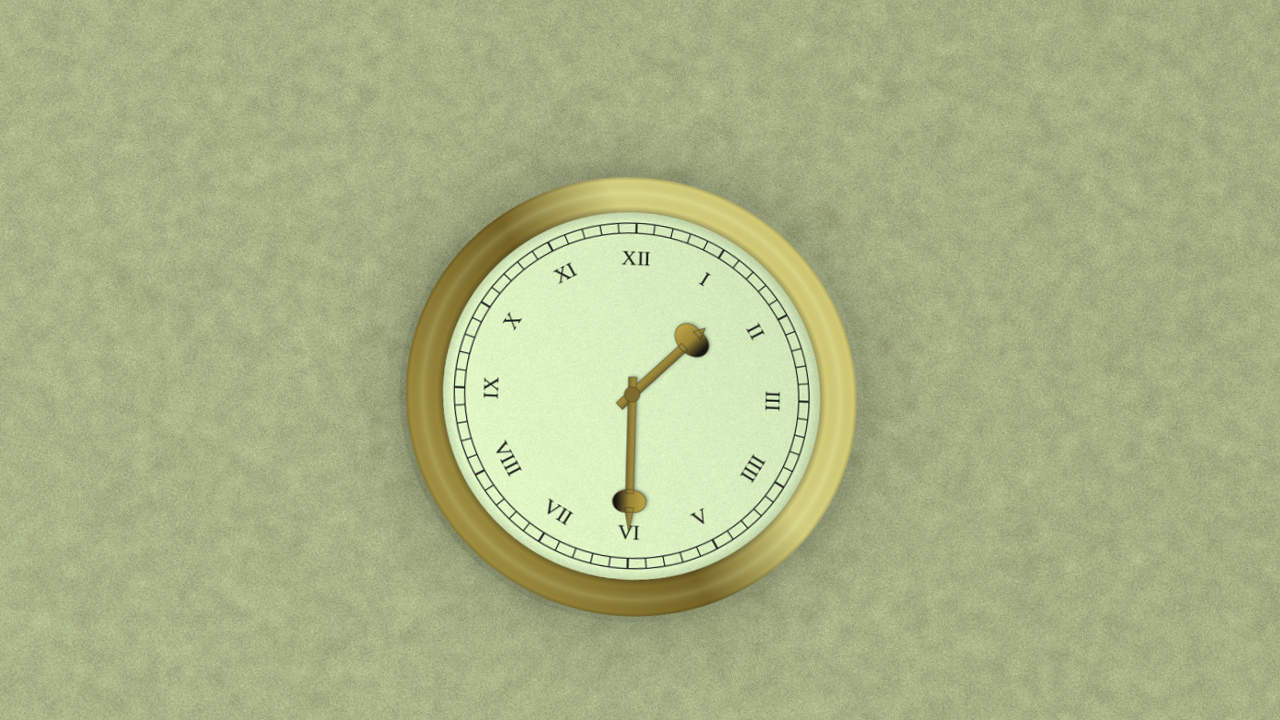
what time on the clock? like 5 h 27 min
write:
1 h 30 min
